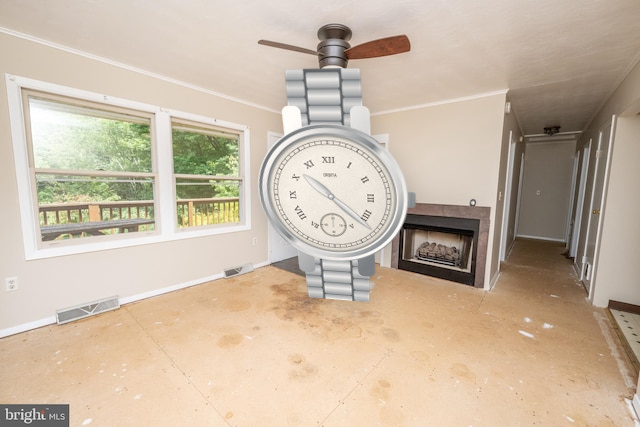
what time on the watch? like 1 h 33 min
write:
10 h 22 min
